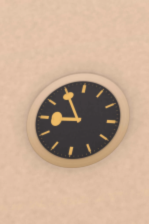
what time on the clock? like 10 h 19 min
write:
8 h 55 min
